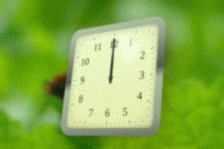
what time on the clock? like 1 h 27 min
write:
12 h 00 min
